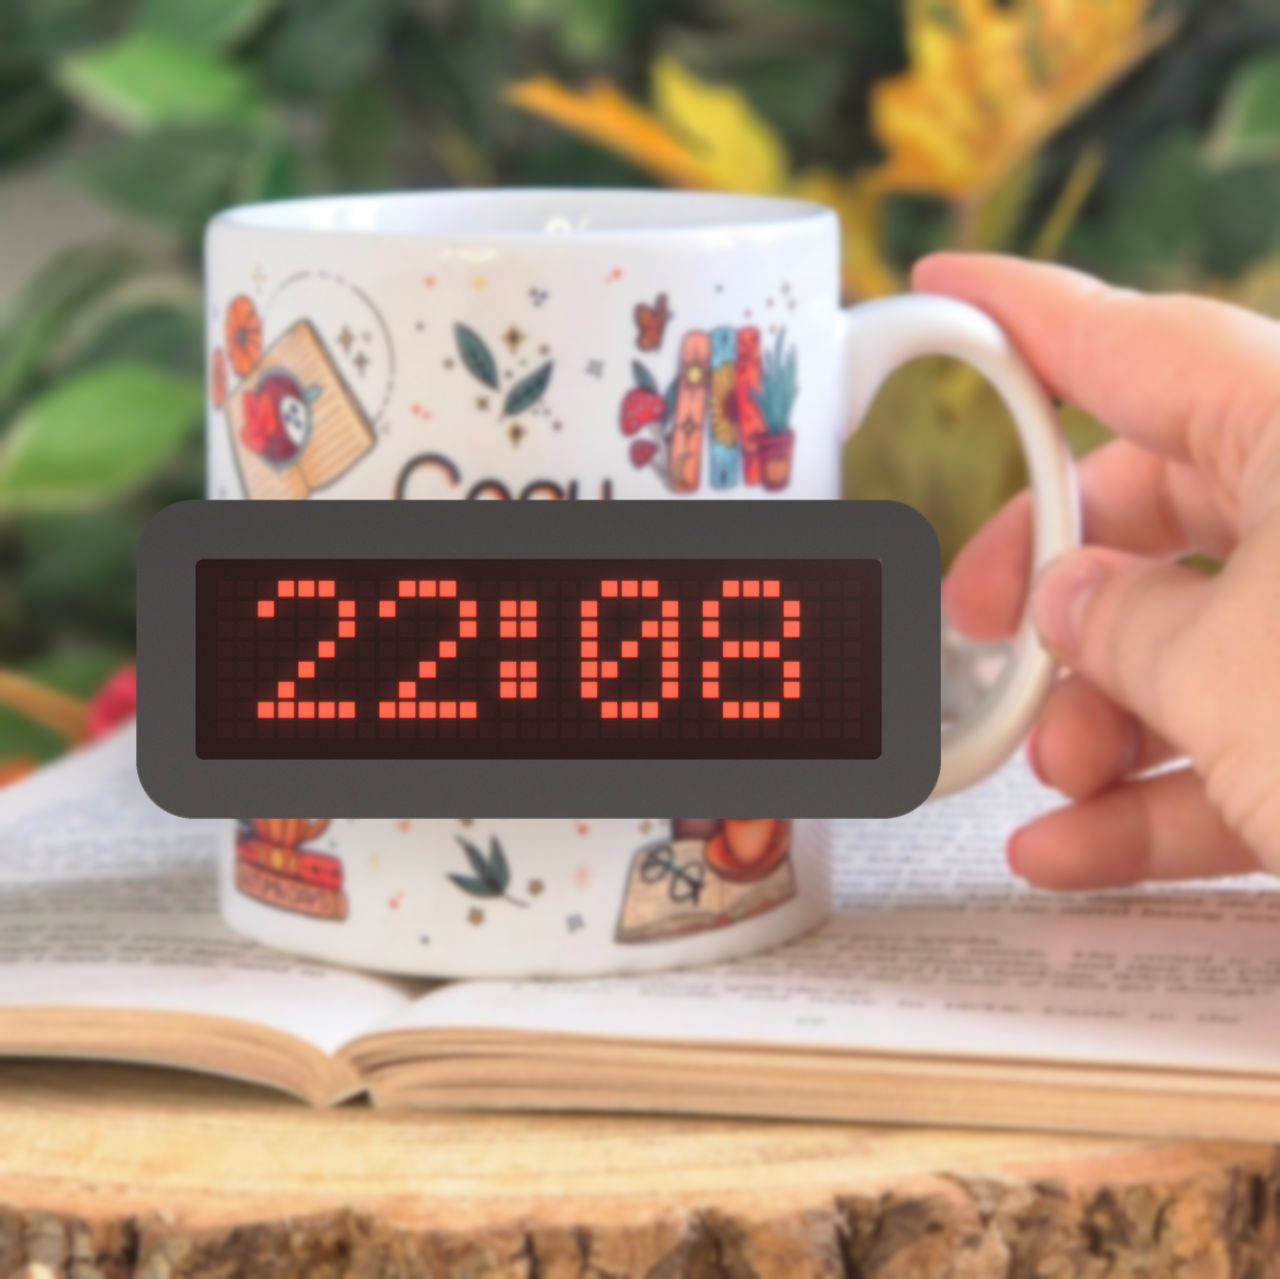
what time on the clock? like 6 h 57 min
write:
22 h 08 min
